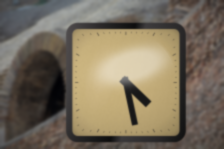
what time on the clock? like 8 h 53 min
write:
4 h 28 min
